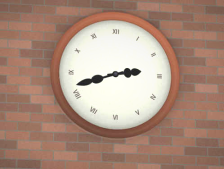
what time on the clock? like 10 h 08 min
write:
2 h 42 min
